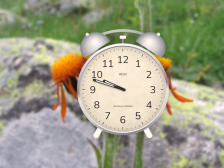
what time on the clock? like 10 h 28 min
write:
9 h 48 min
